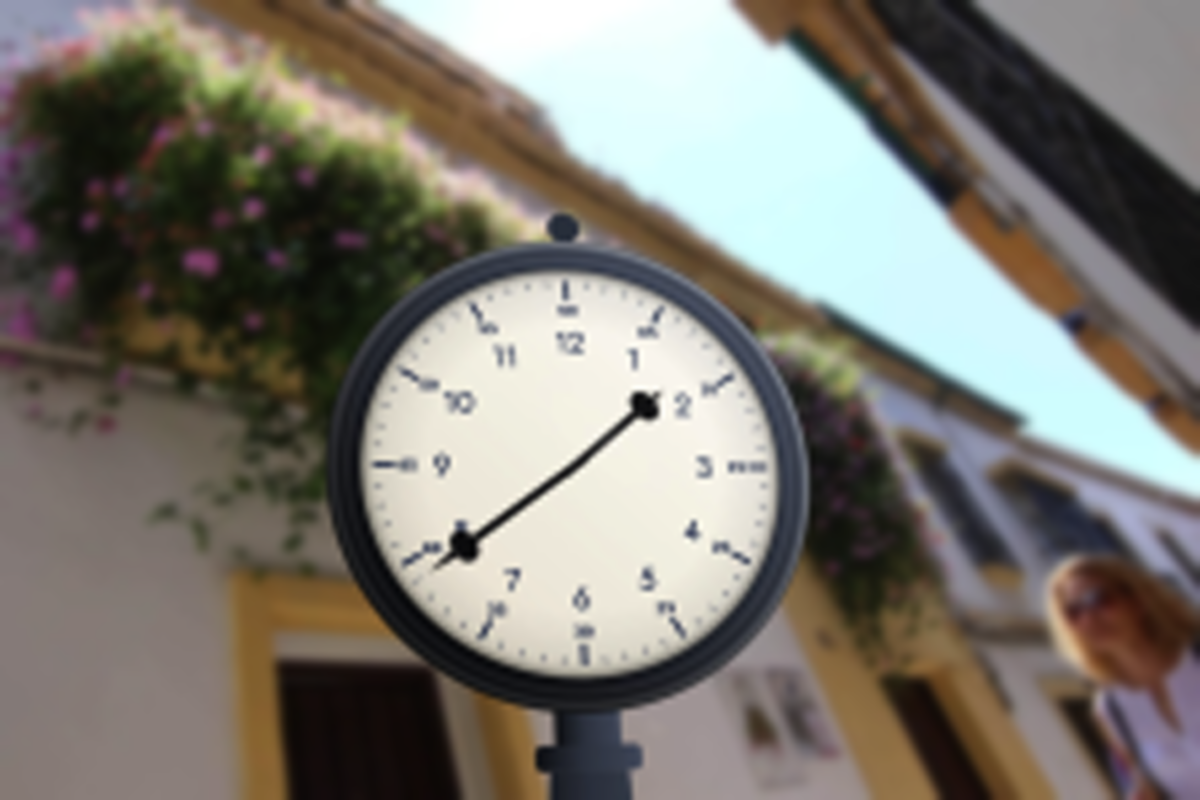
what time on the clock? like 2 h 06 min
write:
1 h 39 min
